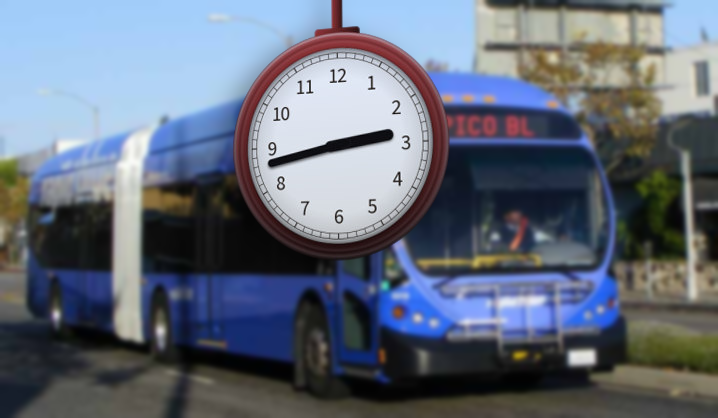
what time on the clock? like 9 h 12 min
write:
2 h 43 min
